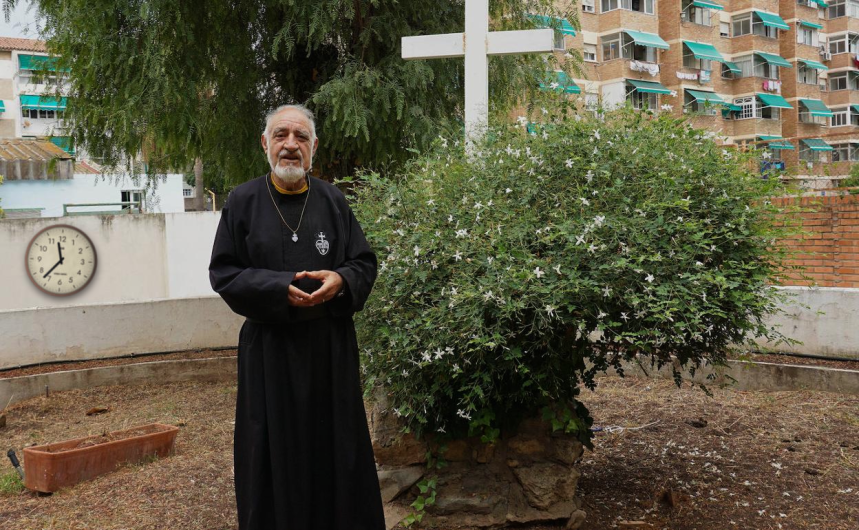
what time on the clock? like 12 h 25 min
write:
11 h 37 min
